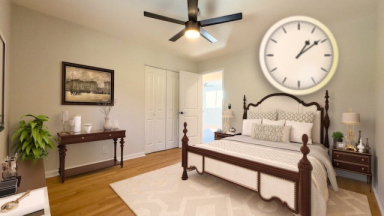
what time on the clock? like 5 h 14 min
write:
1 h 09 min
